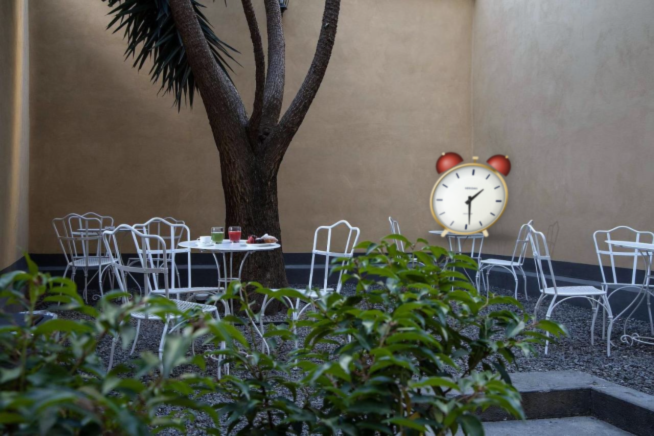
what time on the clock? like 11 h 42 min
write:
1 h 29 min
